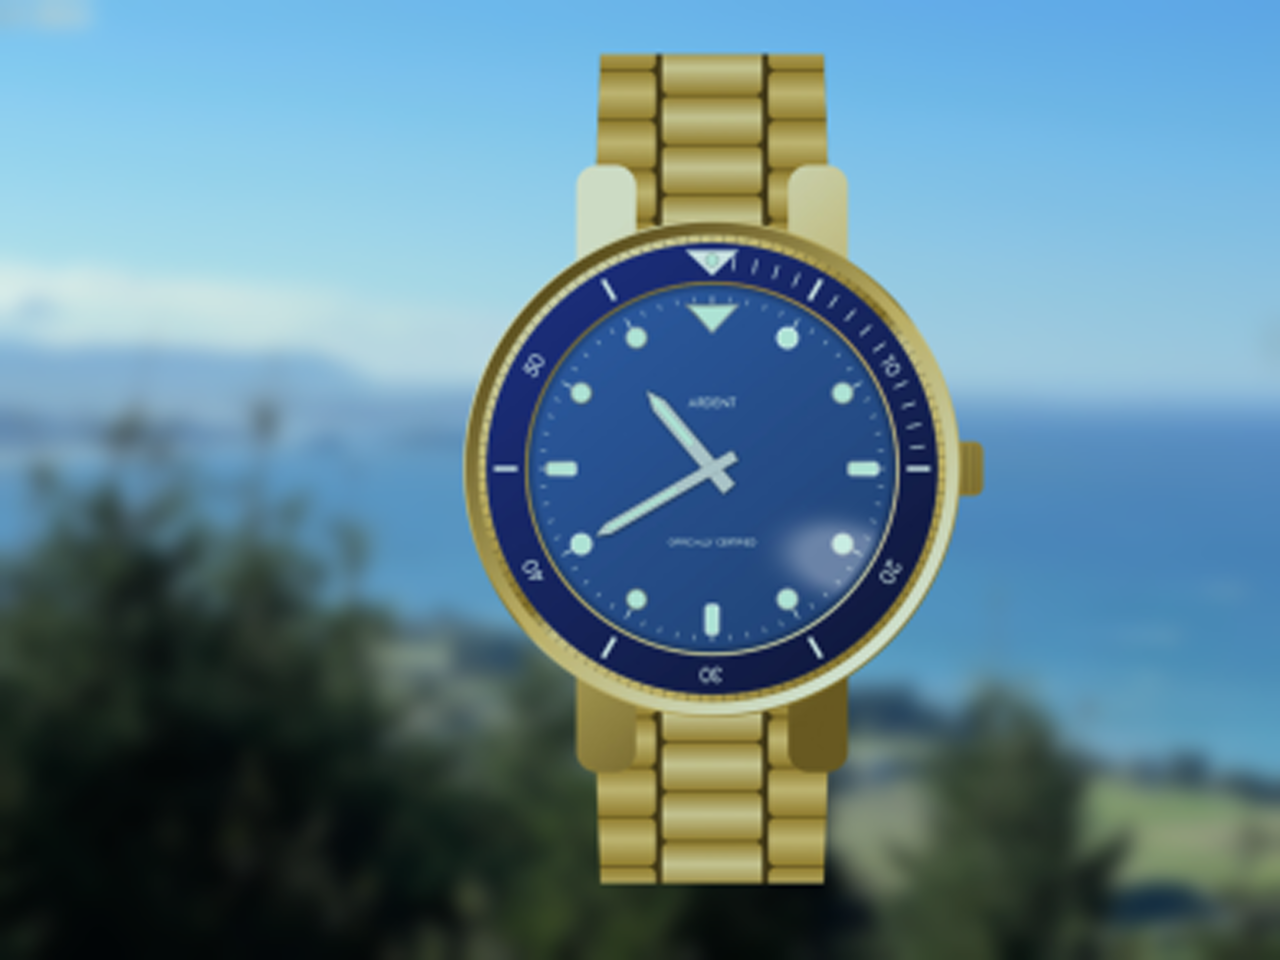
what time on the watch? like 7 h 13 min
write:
10 h 40 min
